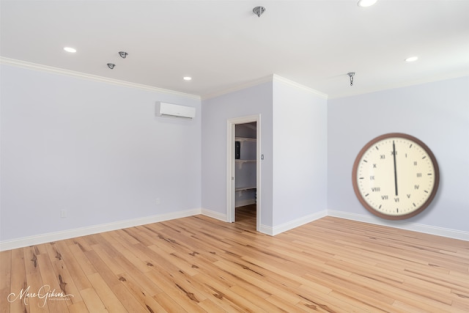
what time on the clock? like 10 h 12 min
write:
6 h 00 min
